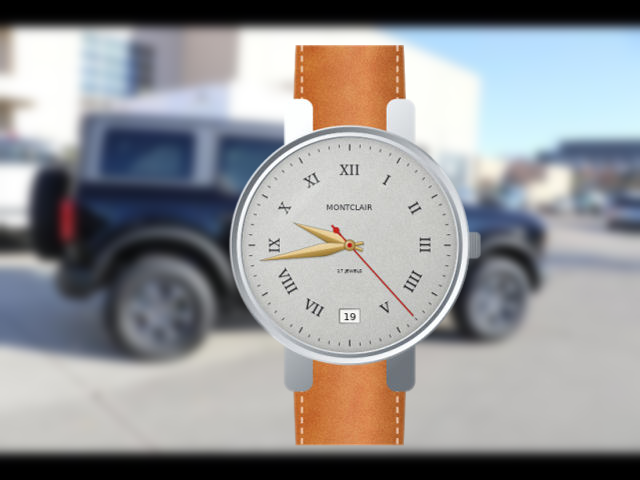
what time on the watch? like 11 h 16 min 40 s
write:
9 h 43 min 23 s
